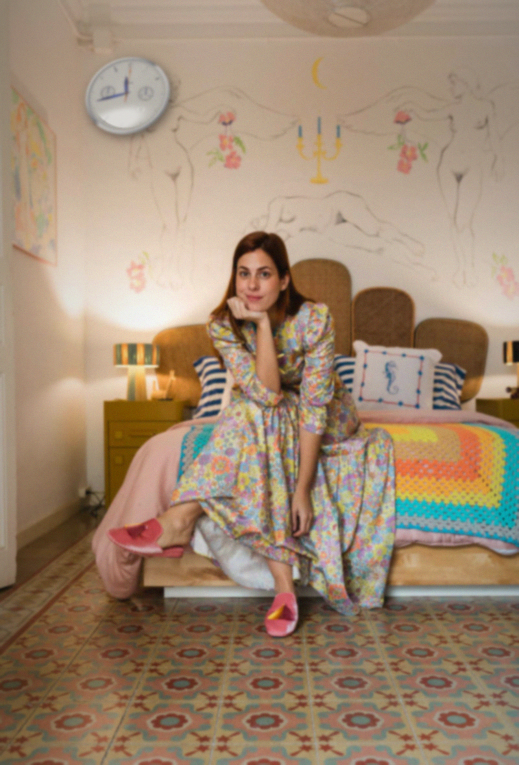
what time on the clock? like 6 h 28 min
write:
11 h 42 min
